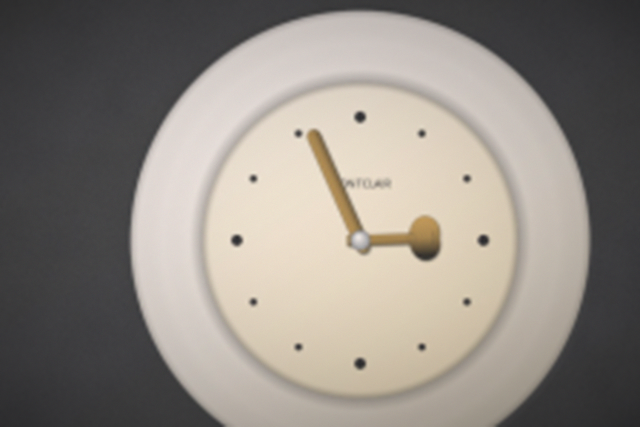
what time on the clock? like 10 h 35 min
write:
2 h 56 min
